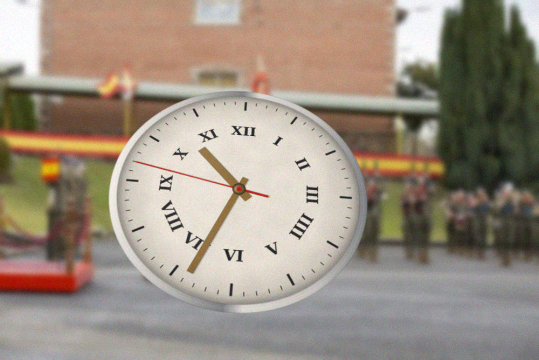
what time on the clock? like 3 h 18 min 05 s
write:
10 h 33 min 47 s
